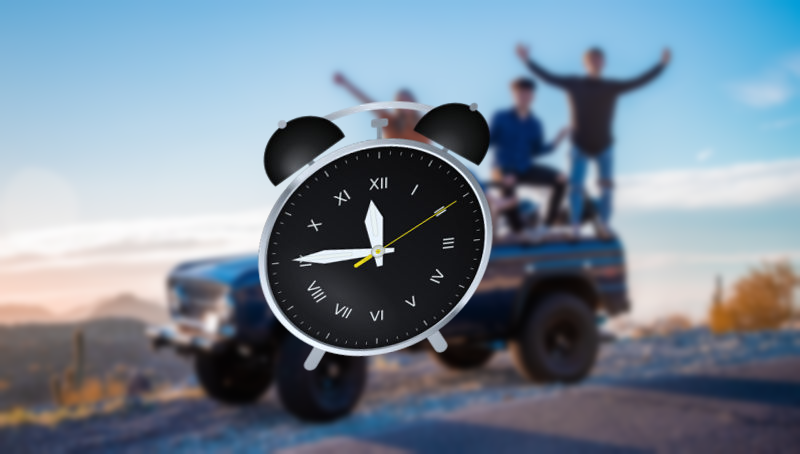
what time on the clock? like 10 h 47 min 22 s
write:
11 h 45 min 10 s
